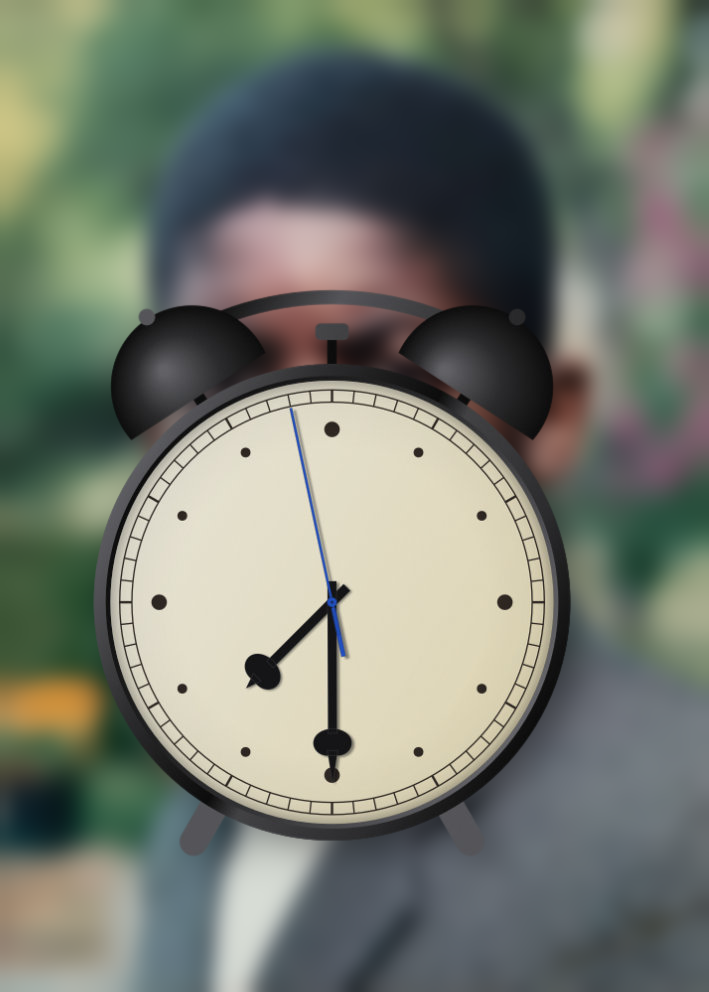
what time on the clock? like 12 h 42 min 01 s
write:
7 h 29 min 58 s
